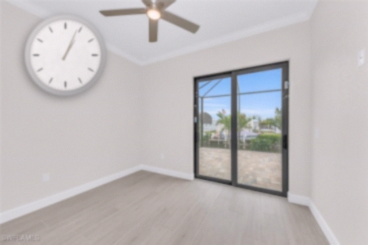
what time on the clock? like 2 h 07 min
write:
1 h 04 min
